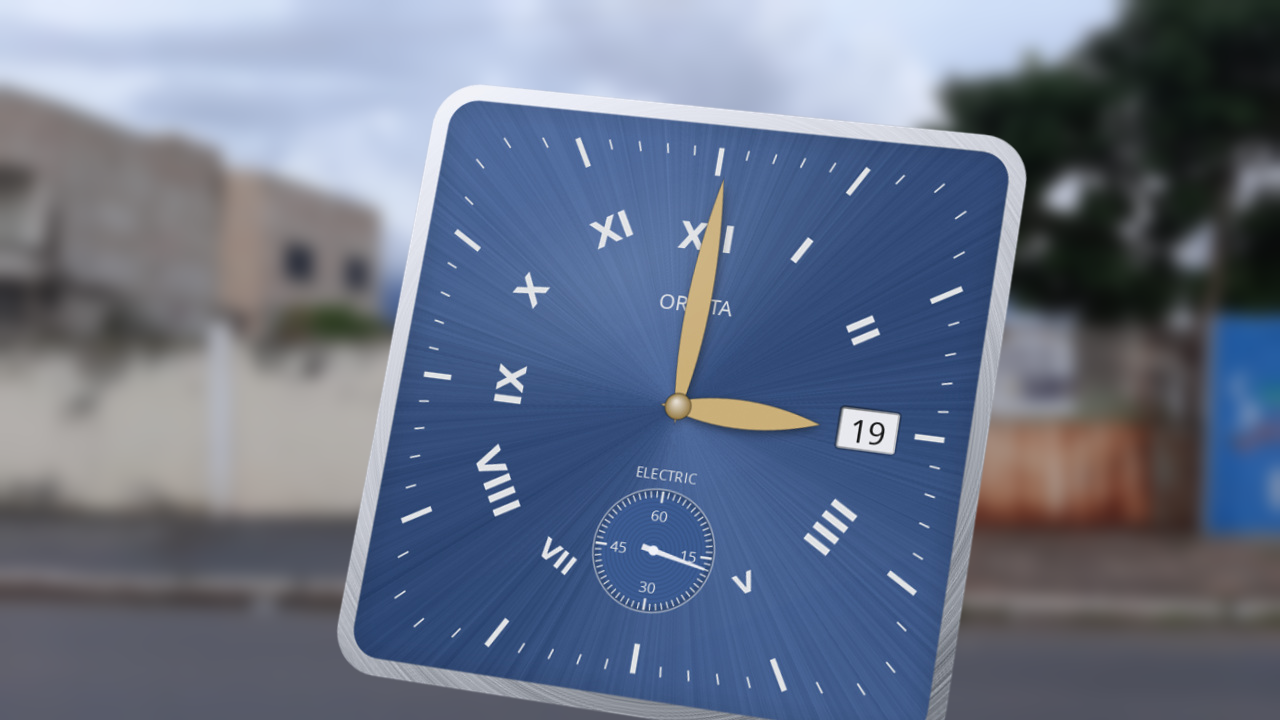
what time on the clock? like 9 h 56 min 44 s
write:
3 h 00 min 17 s
